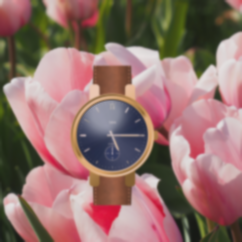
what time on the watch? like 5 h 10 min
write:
5 h 15 min
